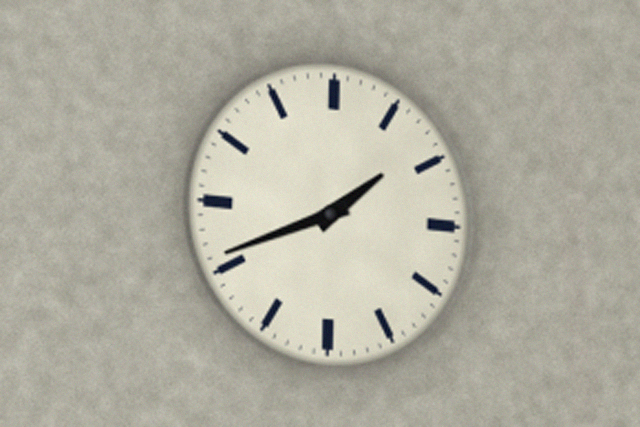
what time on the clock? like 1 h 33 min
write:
1 h 41 min
